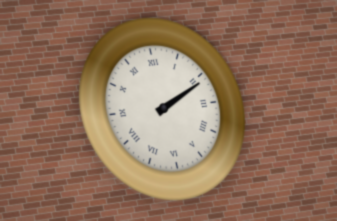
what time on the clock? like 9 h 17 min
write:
2 h 11 min
